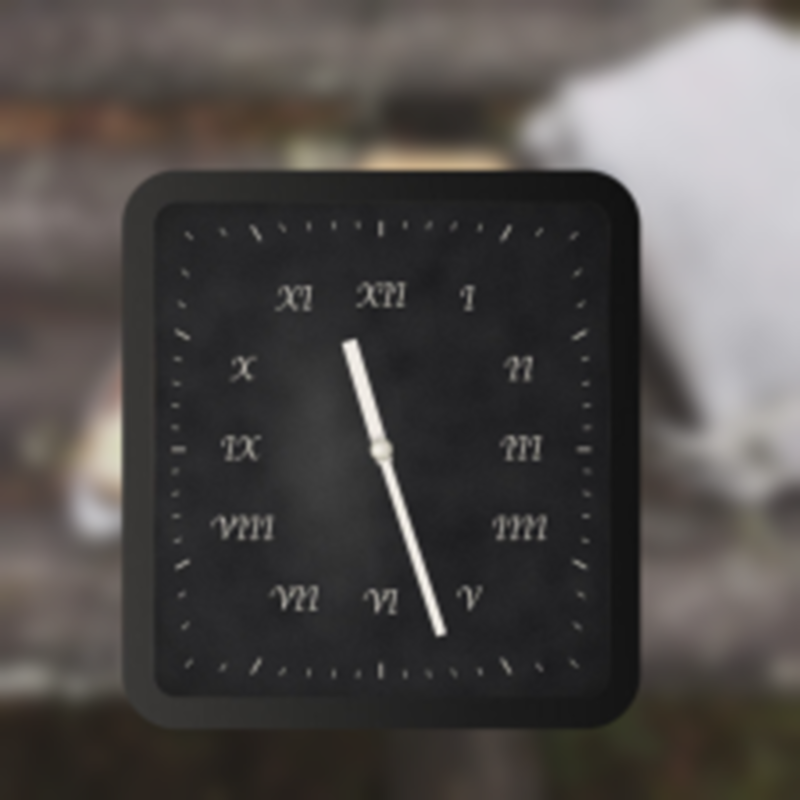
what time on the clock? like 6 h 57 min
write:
11 h 27 min
